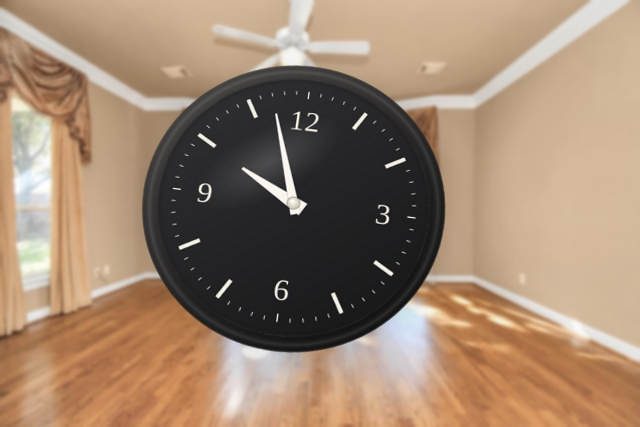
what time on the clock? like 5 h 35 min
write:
9 h 57 min
